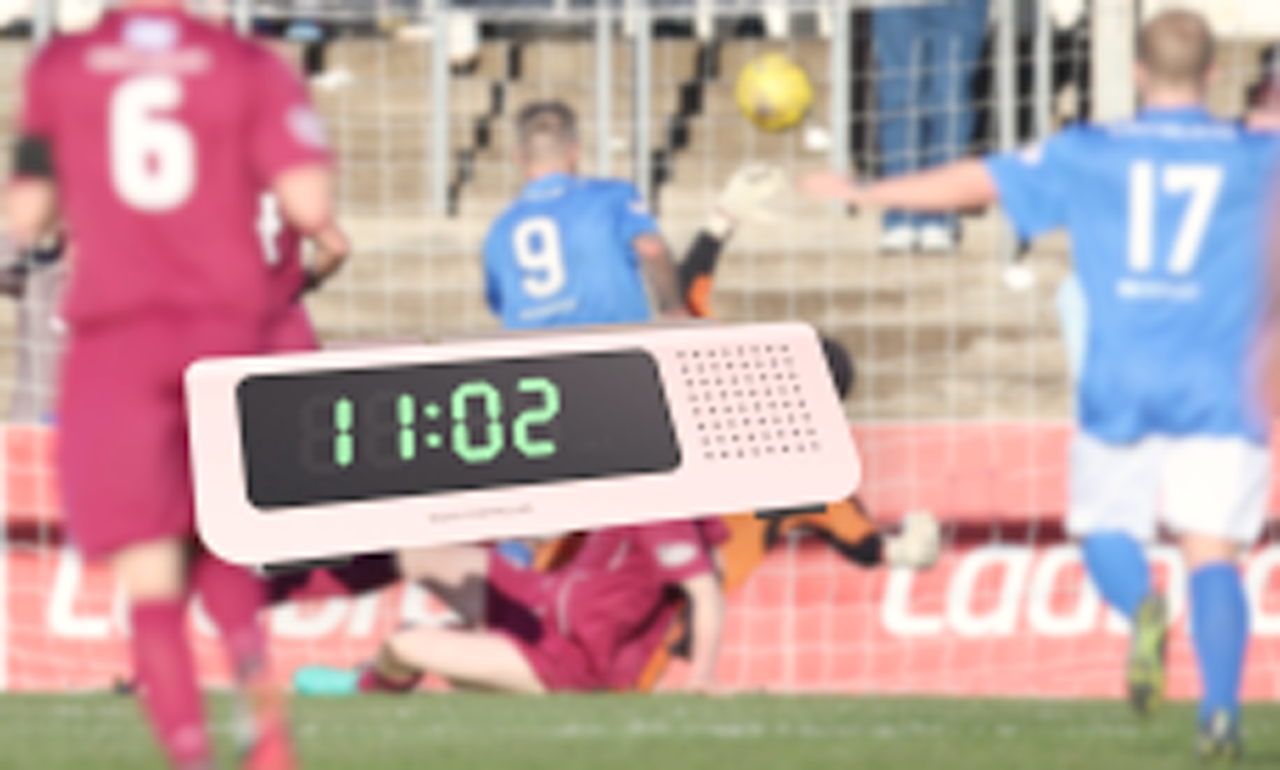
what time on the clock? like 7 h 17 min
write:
11 h 02 min
